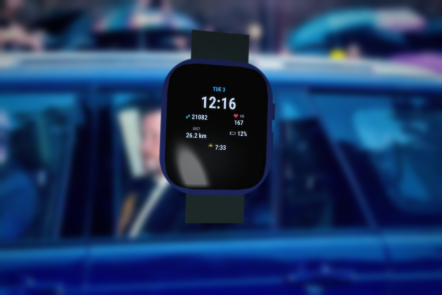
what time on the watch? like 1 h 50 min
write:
12 h 16 min
